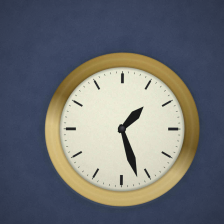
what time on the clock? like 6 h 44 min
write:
1 h 27 min
